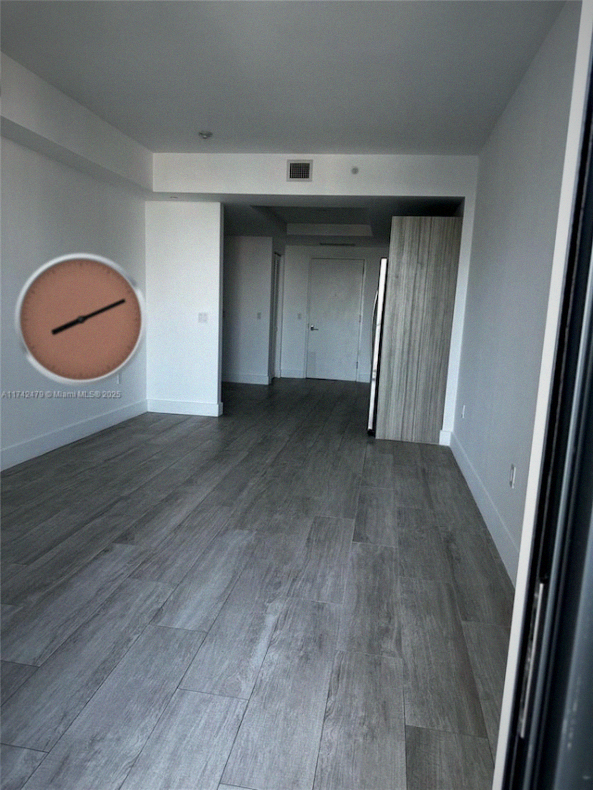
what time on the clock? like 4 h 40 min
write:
8 h 11 min
